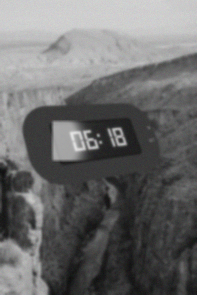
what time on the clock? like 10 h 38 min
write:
6 h 18 min
